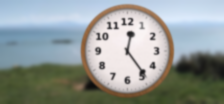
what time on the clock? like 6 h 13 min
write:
12 h 24 min
